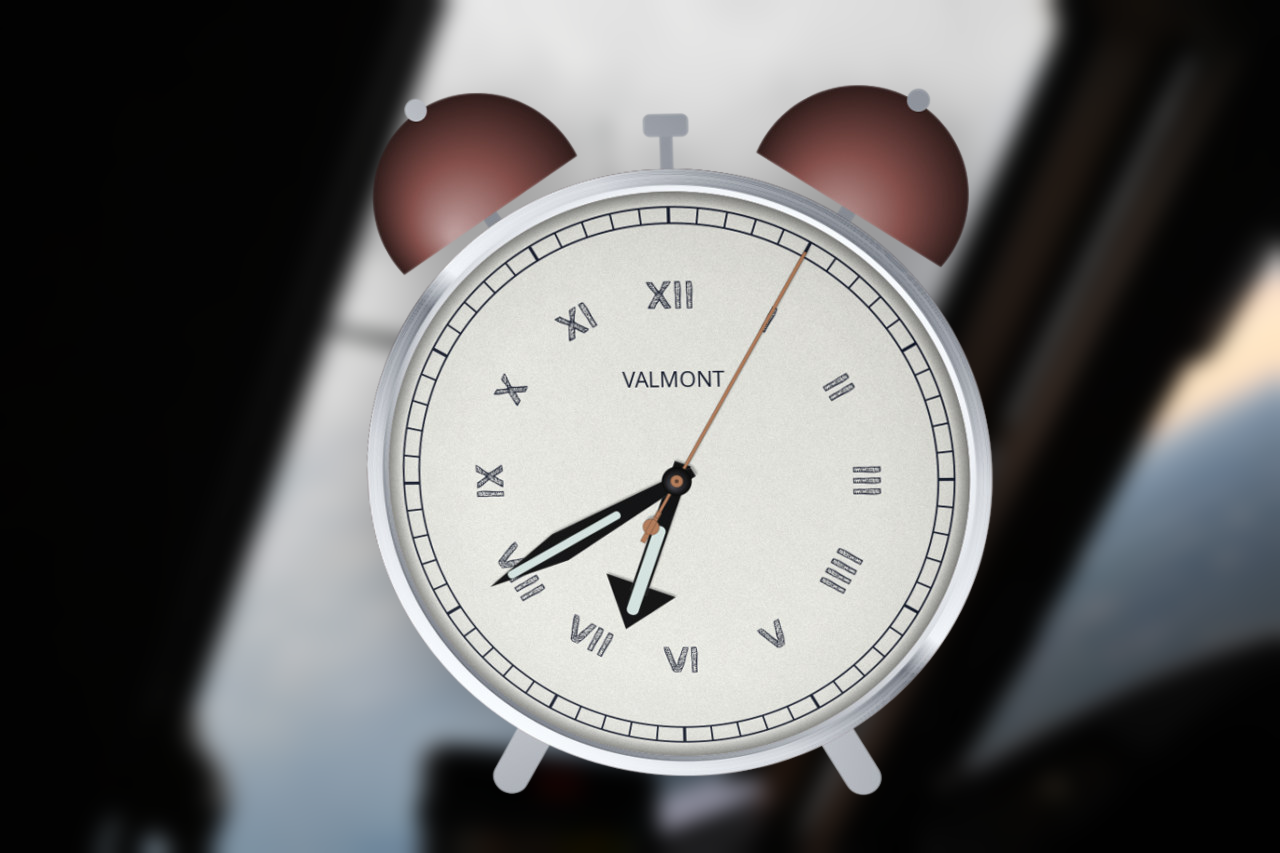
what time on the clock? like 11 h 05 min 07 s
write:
6 h 40 min 05 s
